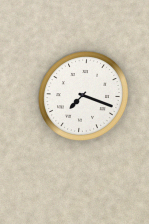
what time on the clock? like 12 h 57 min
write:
7 h 18 min
